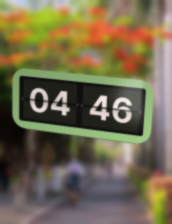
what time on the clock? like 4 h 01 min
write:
4 h 46 min
